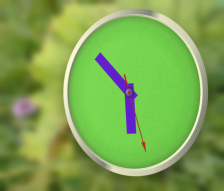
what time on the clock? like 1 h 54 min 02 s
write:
5 h 52 min 27 s
